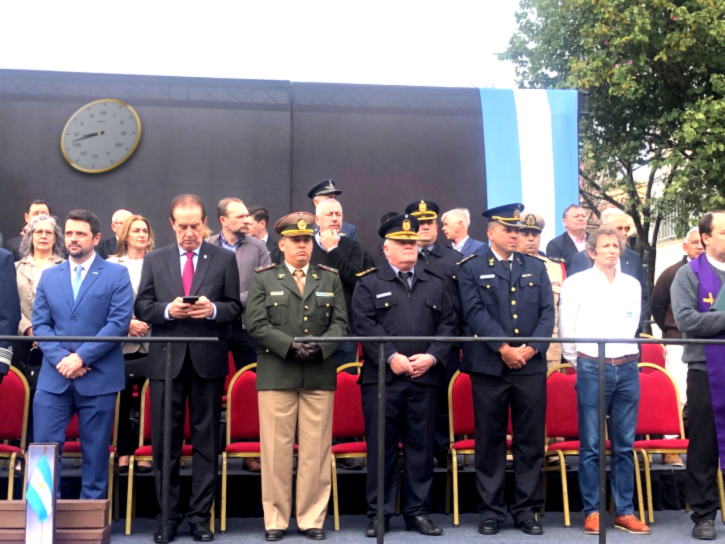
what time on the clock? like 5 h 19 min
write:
8 h 42 min
